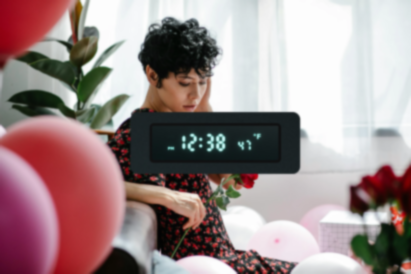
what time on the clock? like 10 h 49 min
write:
12 h 38 min
